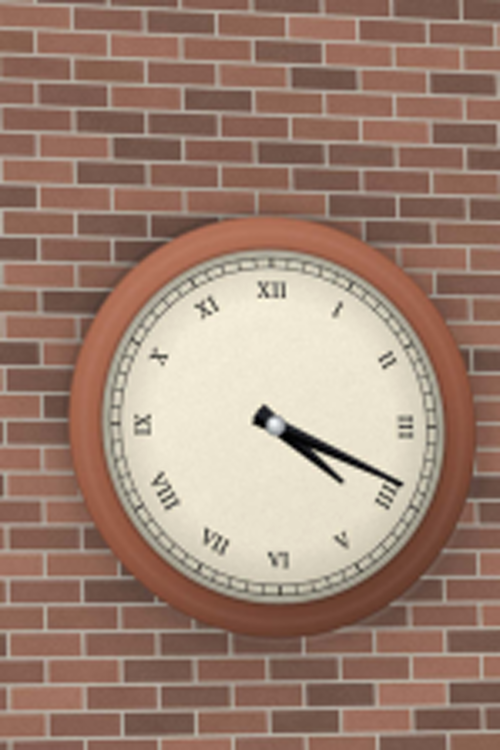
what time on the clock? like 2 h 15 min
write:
4 h 19 min
